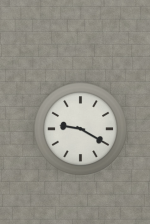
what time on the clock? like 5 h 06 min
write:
9 h 20 min
